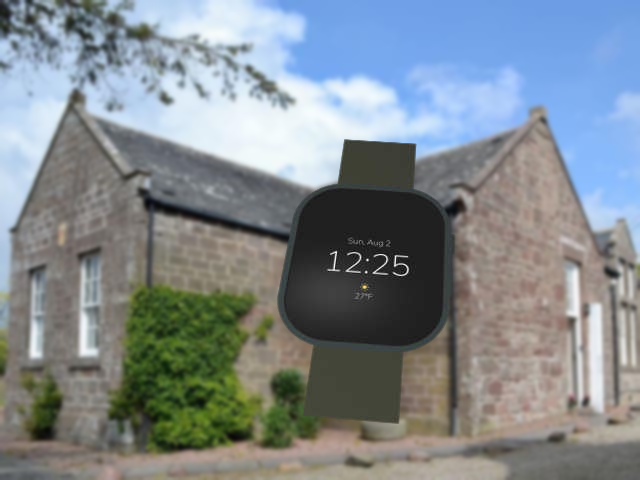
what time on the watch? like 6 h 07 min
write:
12 h 25 min
